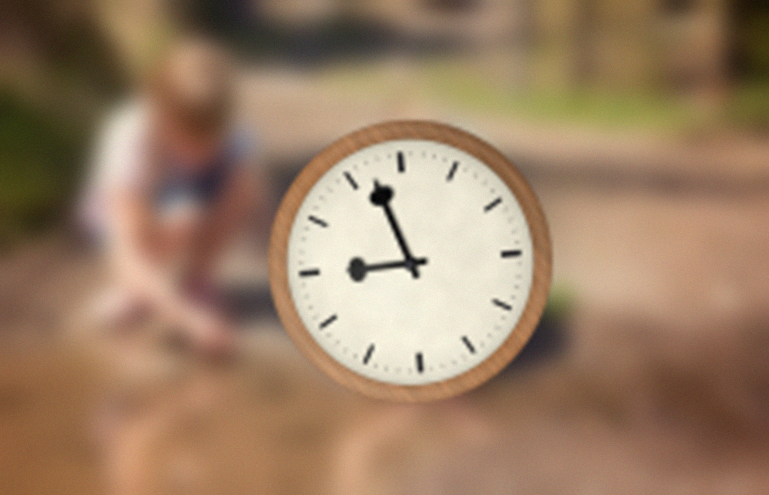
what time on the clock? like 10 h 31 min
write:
8 h 57 min
